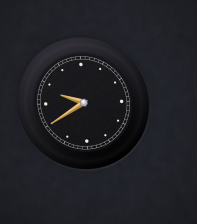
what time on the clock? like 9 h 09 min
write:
9 h 40 min
